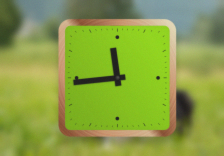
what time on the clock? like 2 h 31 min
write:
11 h 44 min
